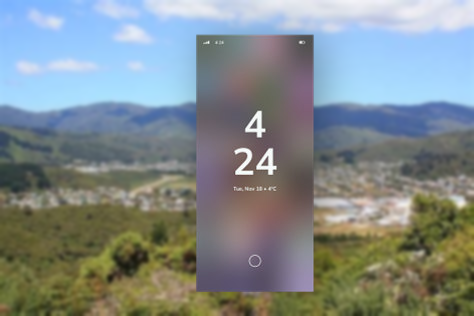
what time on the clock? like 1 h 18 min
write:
4 h 24 min
